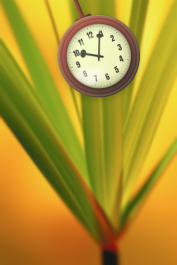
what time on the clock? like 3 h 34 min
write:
10 h 04 min
